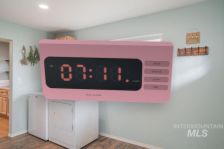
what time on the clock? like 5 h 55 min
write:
7 h 11 min
